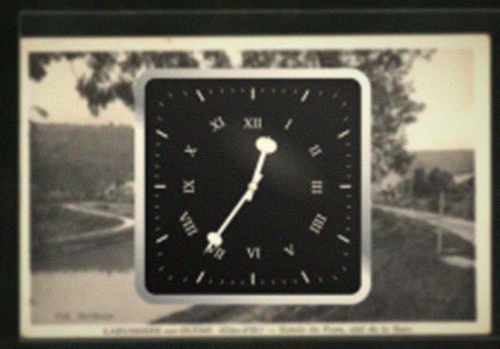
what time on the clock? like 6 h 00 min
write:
12 h 36 min
